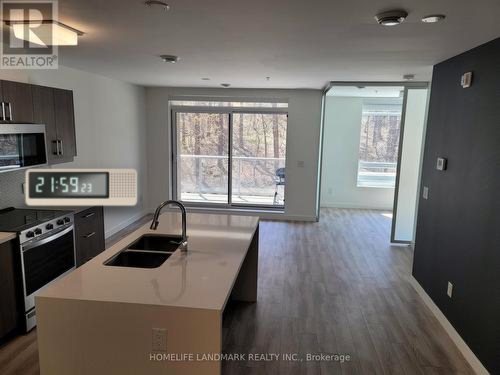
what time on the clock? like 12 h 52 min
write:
21 h 59 min
